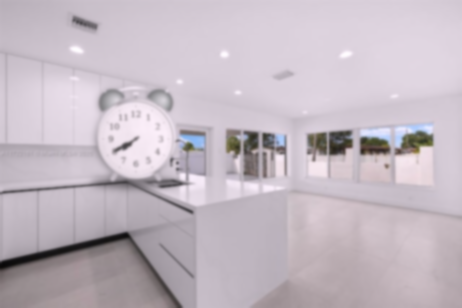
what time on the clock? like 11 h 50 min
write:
7 h 40 min
